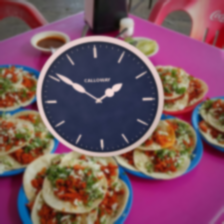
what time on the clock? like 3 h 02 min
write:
1 h 51 min
